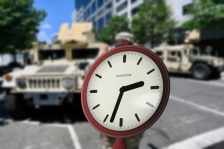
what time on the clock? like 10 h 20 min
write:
2 h 33 min
